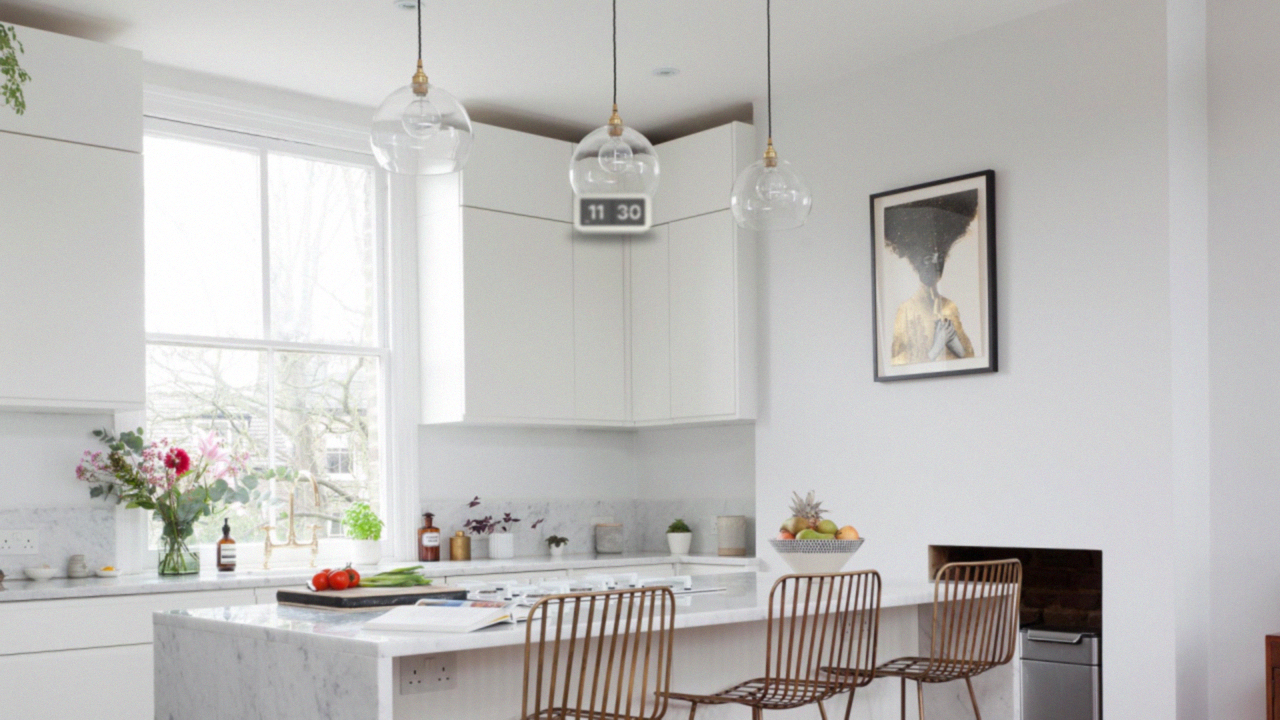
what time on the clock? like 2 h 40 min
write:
11 h 30 min
